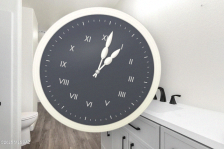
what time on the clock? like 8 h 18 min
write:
1 h 01 min
